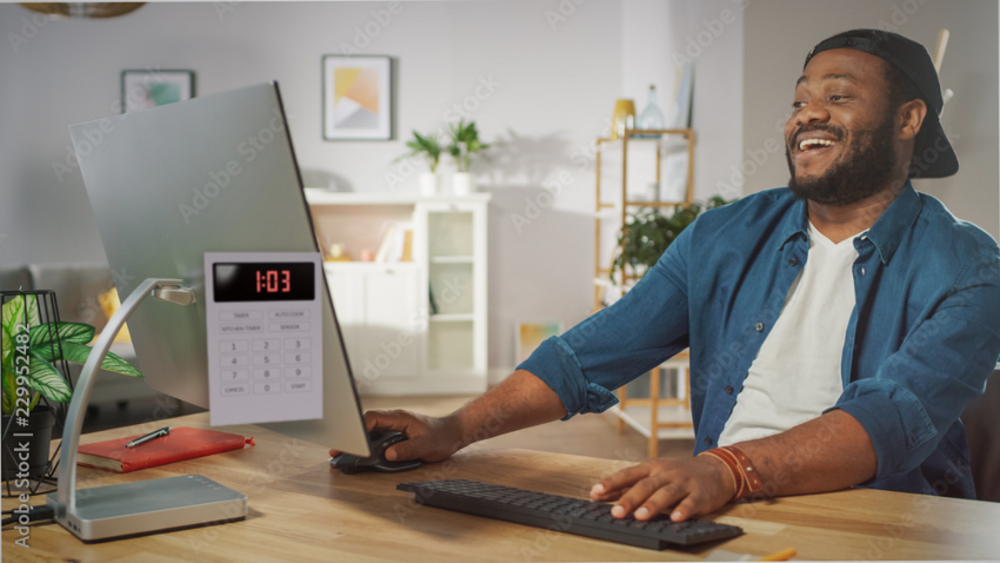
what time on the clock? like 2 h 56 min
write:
1 h 03 min
